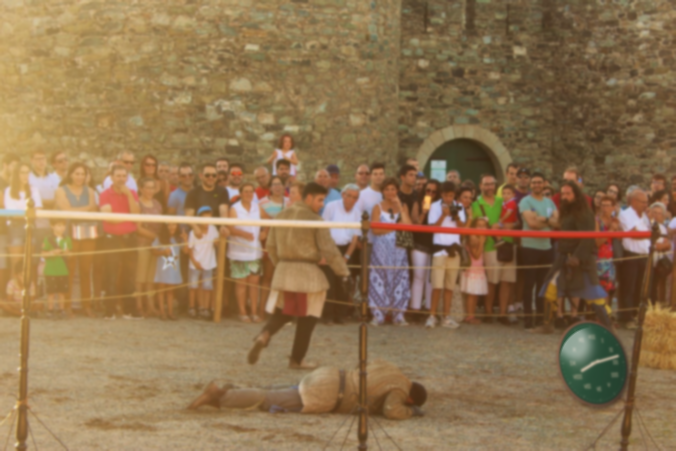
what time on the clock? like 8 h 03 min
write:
8 h 13 min
